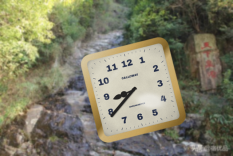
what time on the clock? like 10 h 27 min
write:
8 h 39 min
